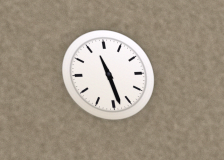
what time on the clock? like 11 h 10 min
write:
11 h 28 min
